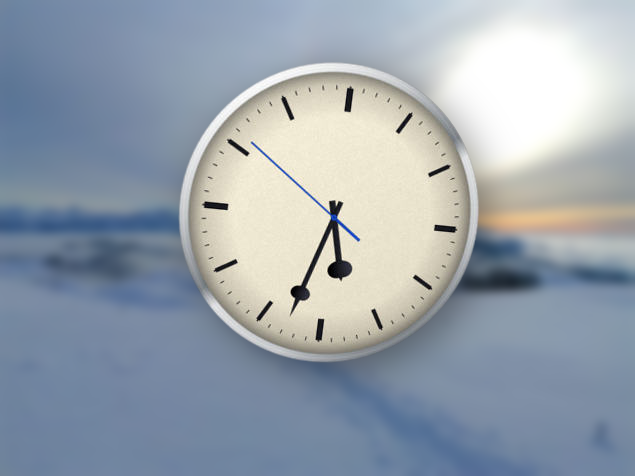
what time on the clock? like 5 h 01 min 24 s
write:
5 h 32 min 51 s
